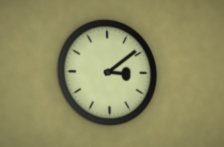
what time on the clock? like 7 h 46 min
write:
3 h 09 min
